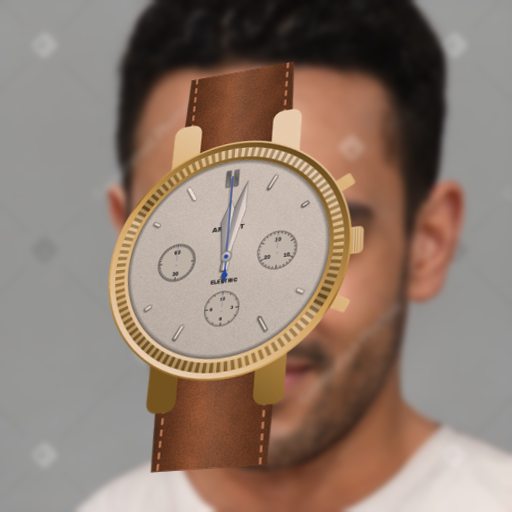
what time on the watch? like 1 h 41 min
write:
12 h 02 min
